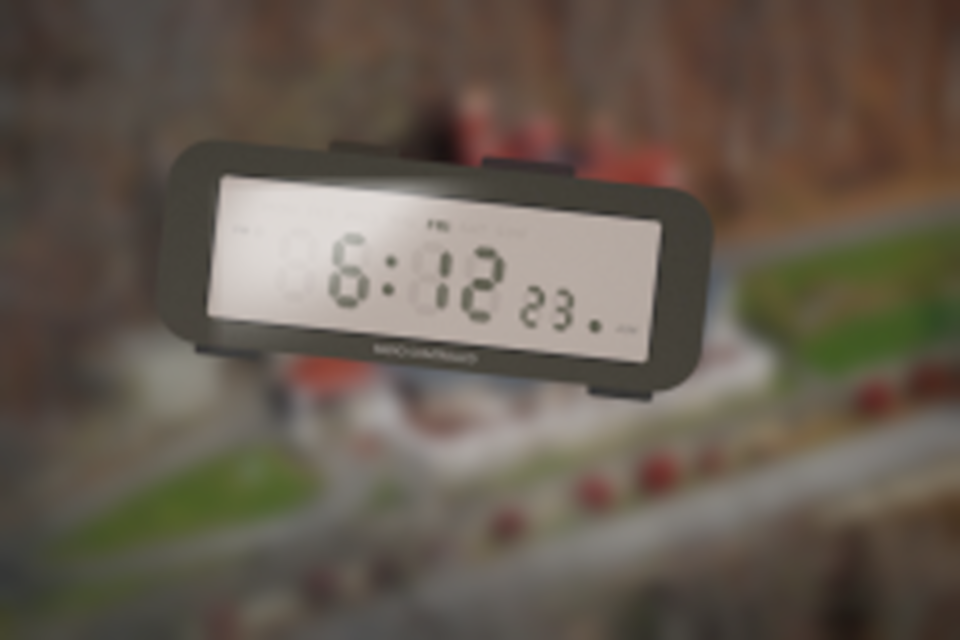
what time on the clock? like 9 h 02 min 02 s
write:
6 h 12 min 23 s
